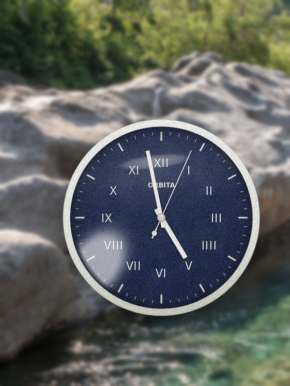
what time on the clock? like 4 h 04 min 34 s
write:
4 h 58 min 04 s
